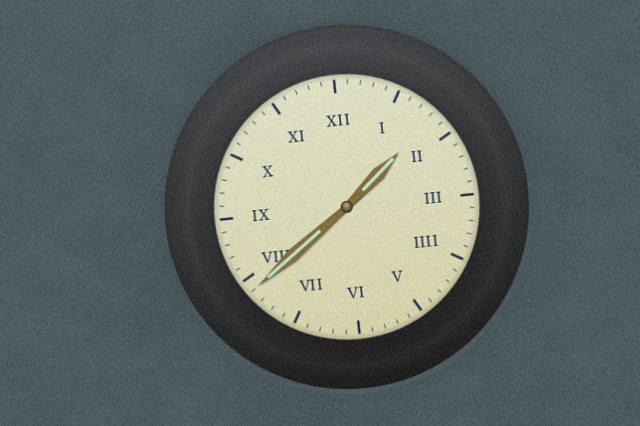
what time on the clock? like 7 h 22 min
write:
1 h 39 min
